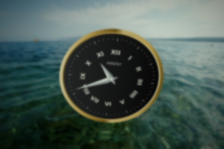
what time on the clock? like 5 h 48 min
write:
10 h 41 min
